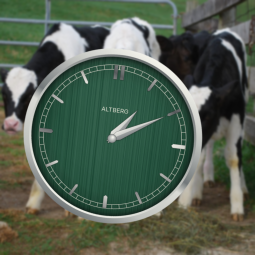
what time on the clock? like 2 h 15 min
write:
1 h 10 min
